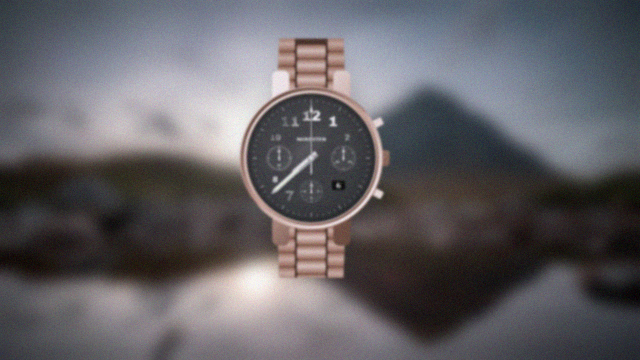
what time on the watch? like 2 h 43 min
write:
7 h 38 min
